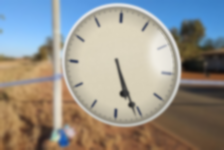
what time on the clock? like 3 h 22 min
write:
5 h 26 min
